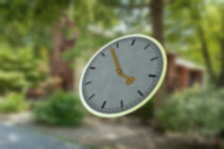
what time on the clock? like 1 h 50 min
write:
3 h 53 min
